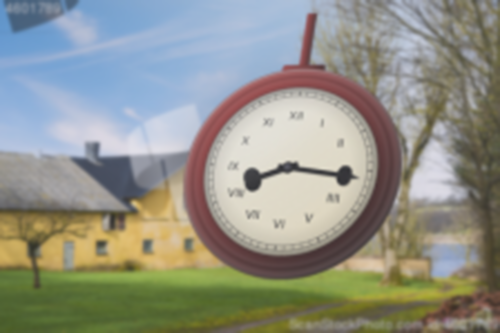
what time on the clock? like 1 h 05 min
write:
8 h 16 min
